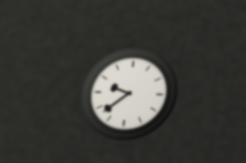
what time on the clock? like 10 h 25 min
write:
9 h 38 min
